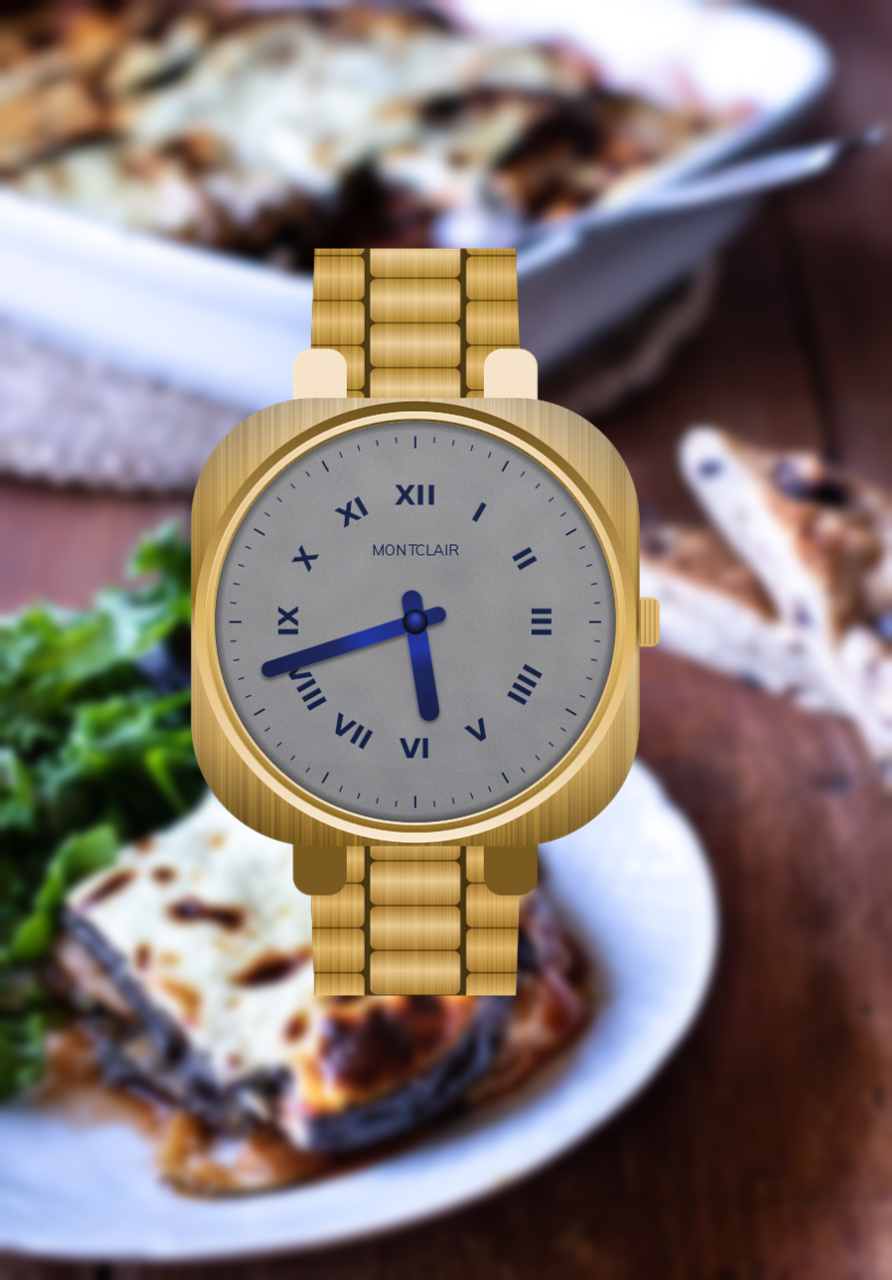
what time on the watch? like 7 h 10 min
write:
5 h 42 min
